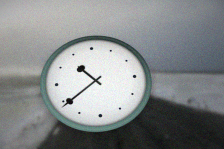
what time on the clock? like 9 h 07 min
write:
10 h 39 min
